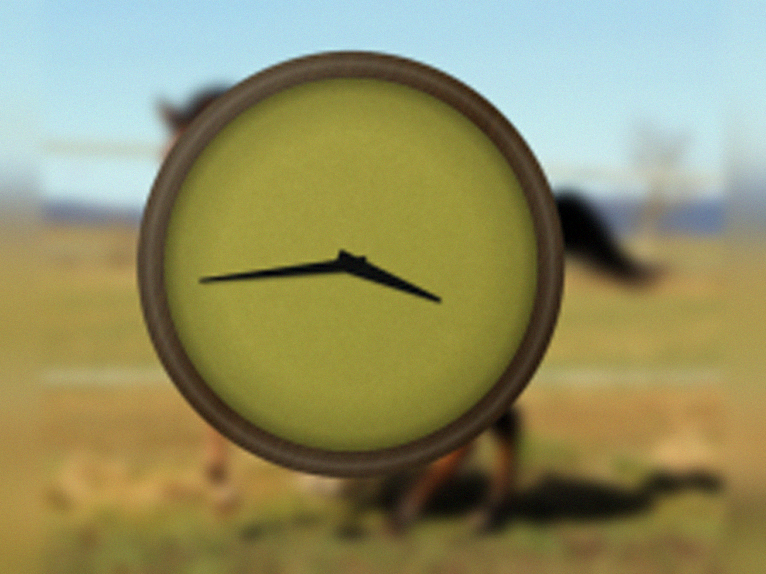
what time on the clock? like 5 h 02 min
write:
3 h 44 min
